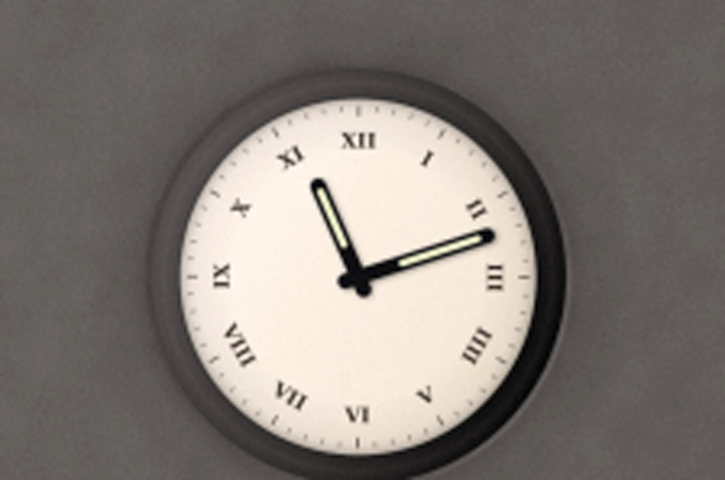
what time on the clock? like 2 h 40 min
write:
11 h 12 min
